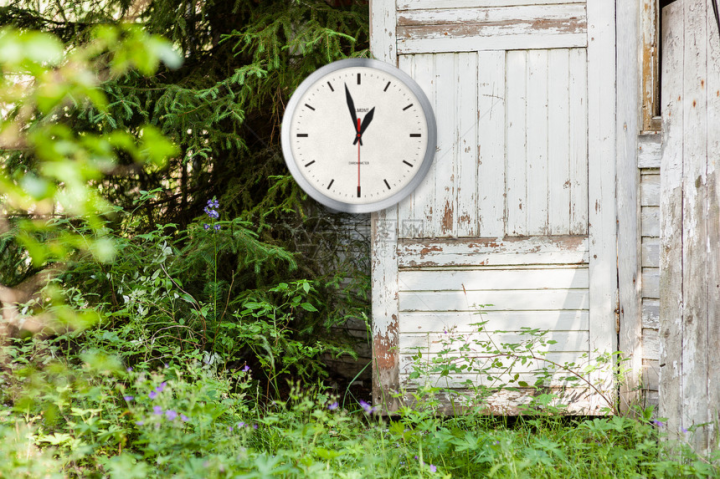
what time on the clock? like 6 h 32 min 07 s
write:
12 h 57 min 30 s
